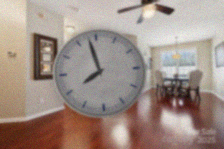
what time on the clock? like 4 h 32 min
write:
7 h 58 min
